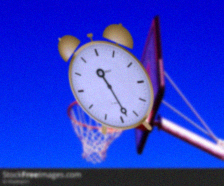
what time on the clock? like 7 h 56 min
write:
11 h 28 min
